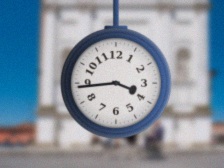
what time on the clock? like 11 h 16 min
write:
3 h 44 min
